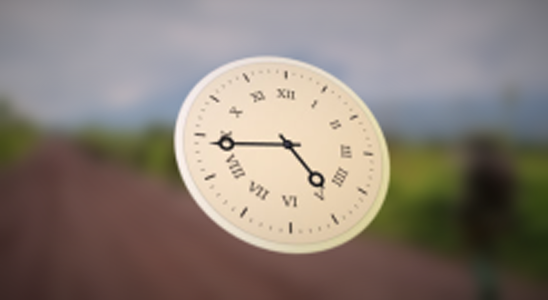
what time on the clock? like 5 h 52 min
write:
4 h 44 min
